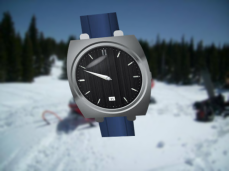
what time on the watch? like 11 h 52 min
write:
9 h 49 min
